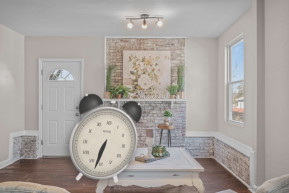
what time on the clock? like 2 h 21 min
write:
6 h 32 min
